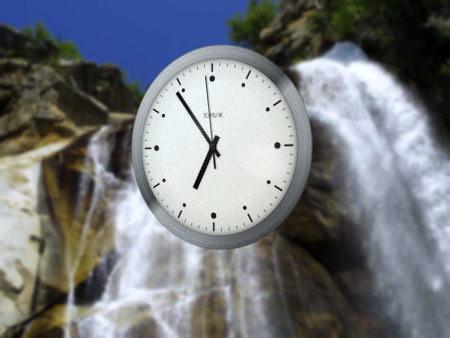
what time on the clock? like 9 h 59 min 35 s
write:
6 h 53 min 59 s
